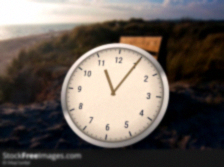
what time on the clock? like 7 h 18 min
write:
11 h 05 min
